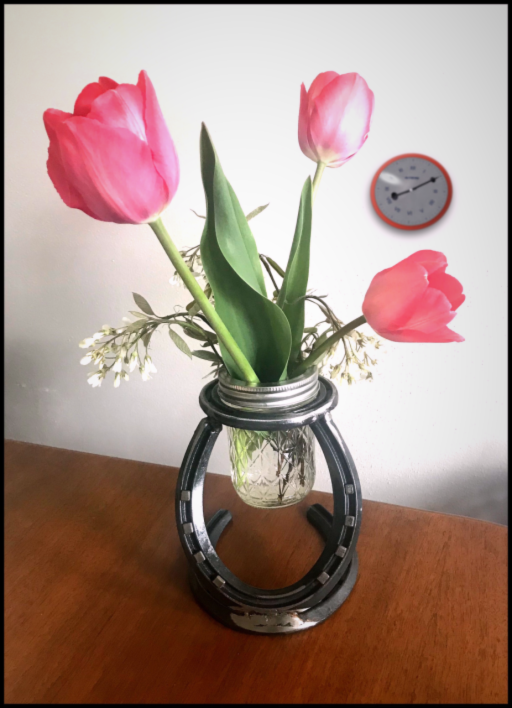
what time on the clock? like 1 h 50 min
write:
8 h 10 min
